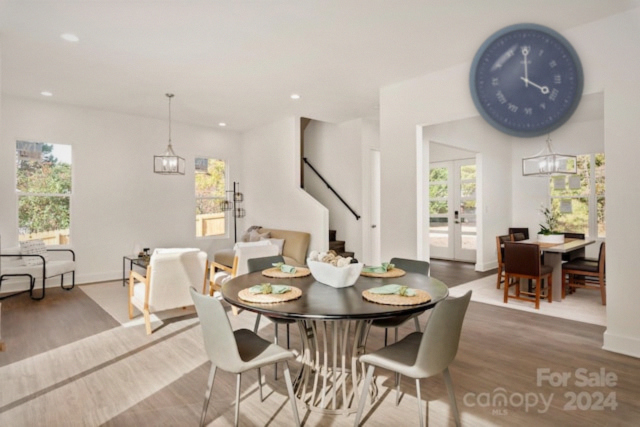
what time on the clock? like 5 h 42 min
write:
4 h 00 min
